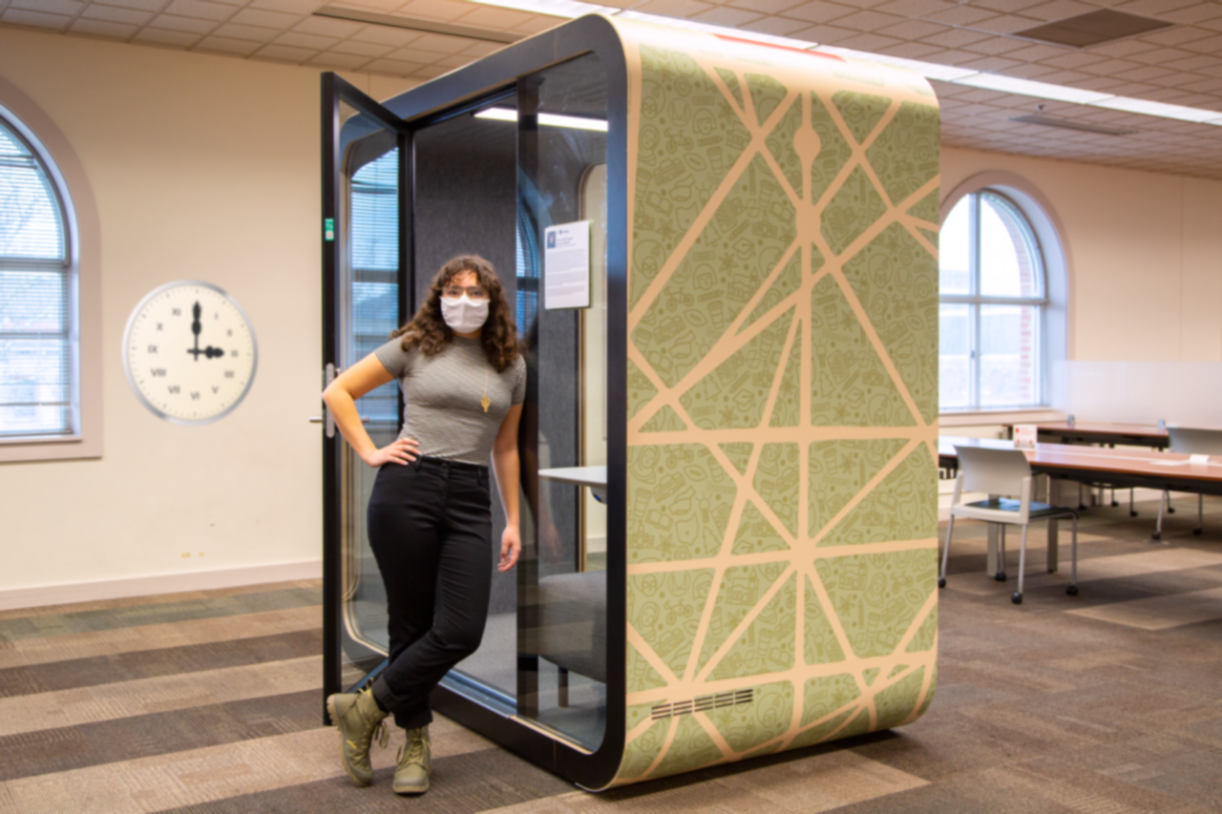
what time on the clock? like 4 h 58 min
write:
3 h 00 min
